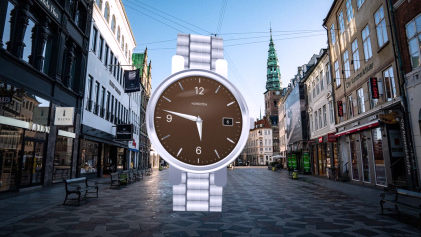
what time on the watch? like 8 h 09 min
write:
5 h 47 min
